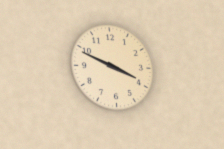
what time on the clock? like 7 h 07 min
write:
3 h 49 min
